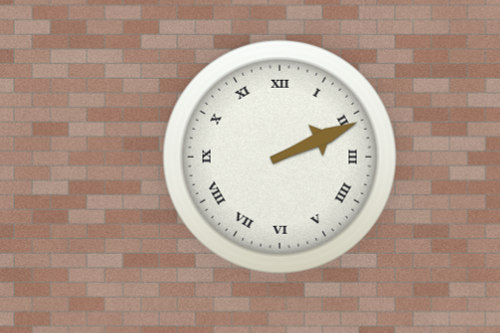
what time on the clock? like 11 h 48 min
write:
2 h 11 min
